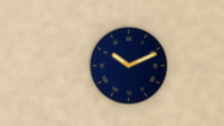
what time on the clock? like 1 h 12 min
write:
10 h 11 min
